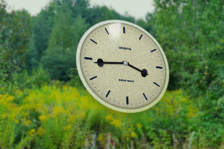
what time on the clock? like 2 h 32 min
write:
3 h 44 min
